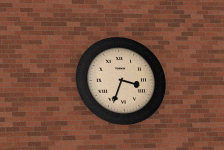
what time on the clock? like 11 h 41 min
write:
3 h 34 min
